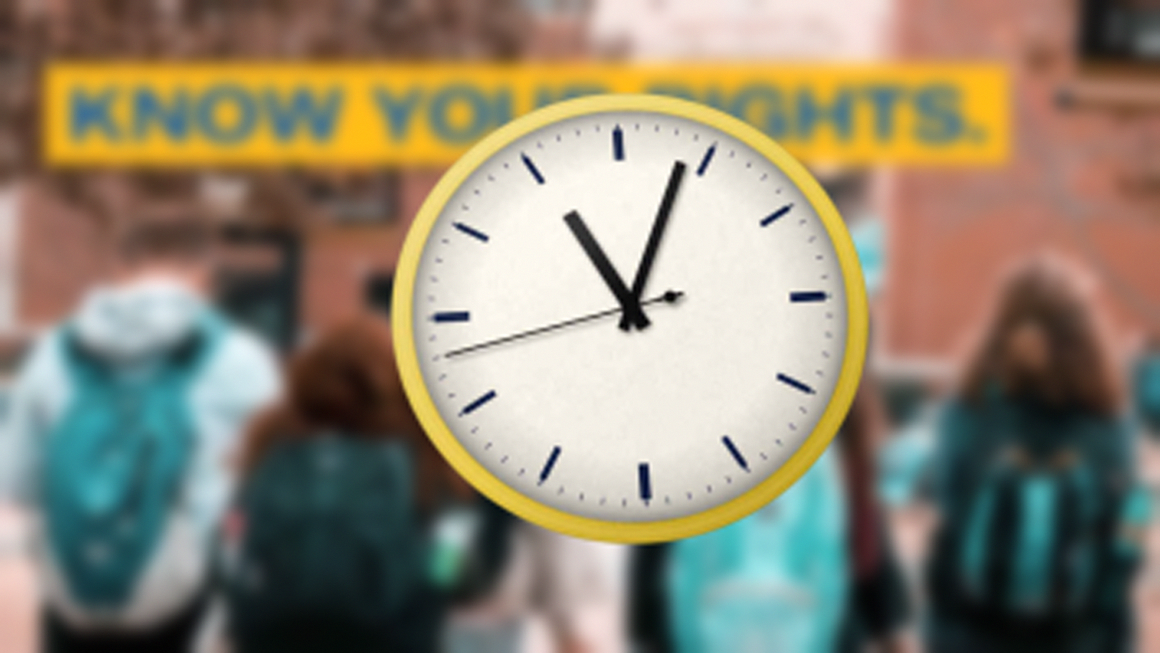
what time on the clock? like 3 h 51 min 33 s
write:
11 h 03 min 43 s
